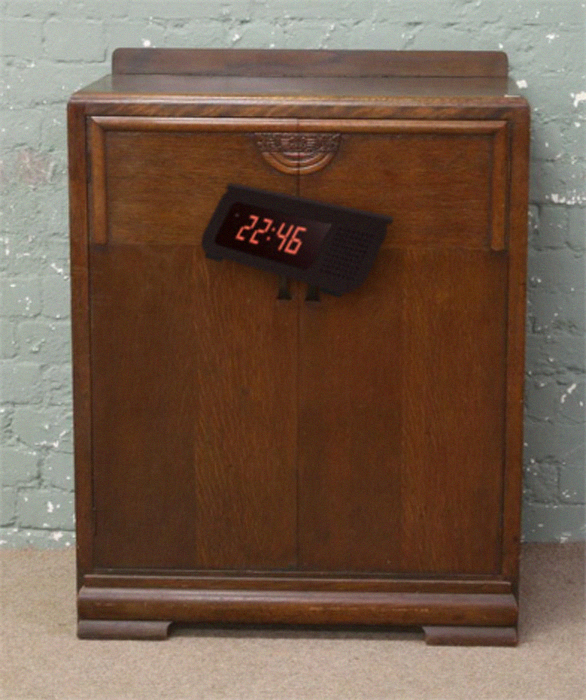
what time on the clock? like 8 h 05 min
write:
22 h 46 min
